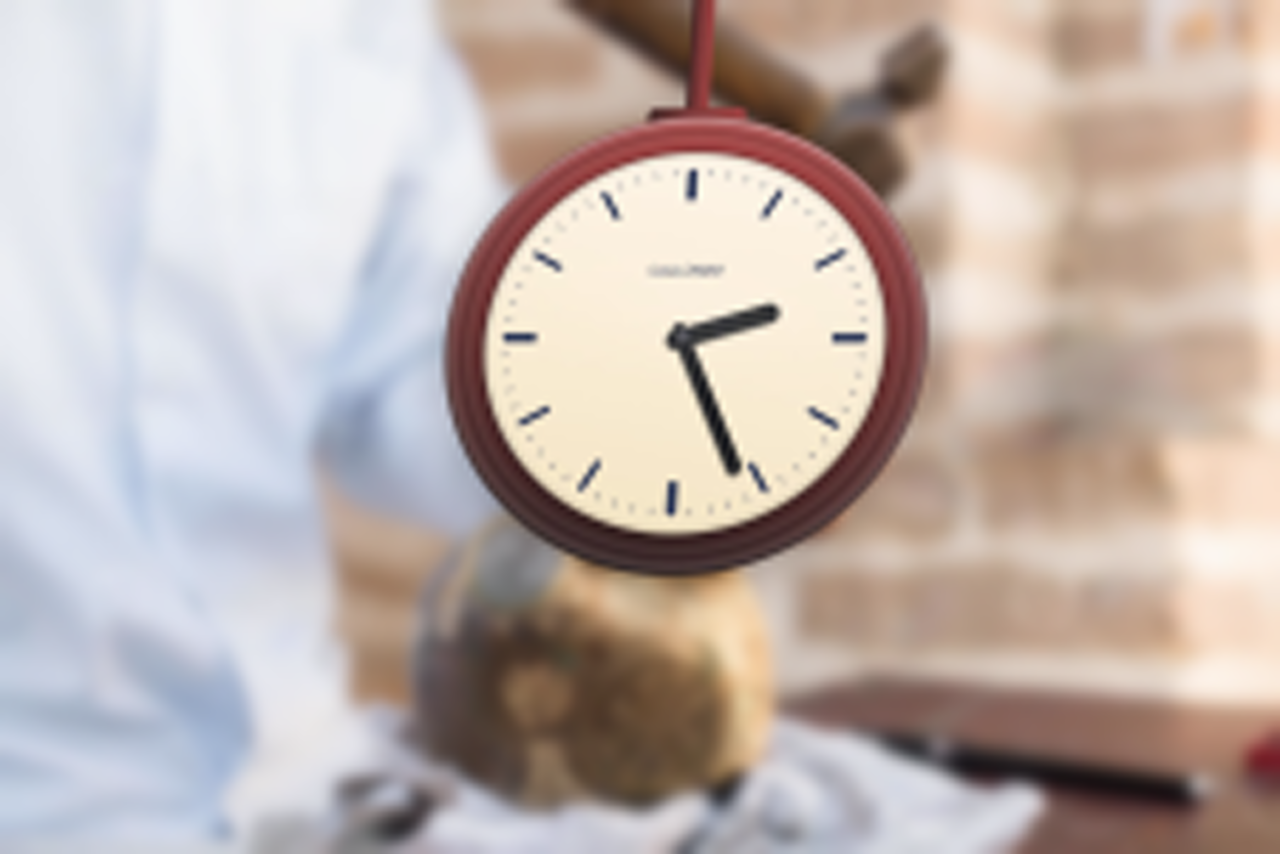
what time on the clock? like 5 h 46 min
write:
2 h 26 min
